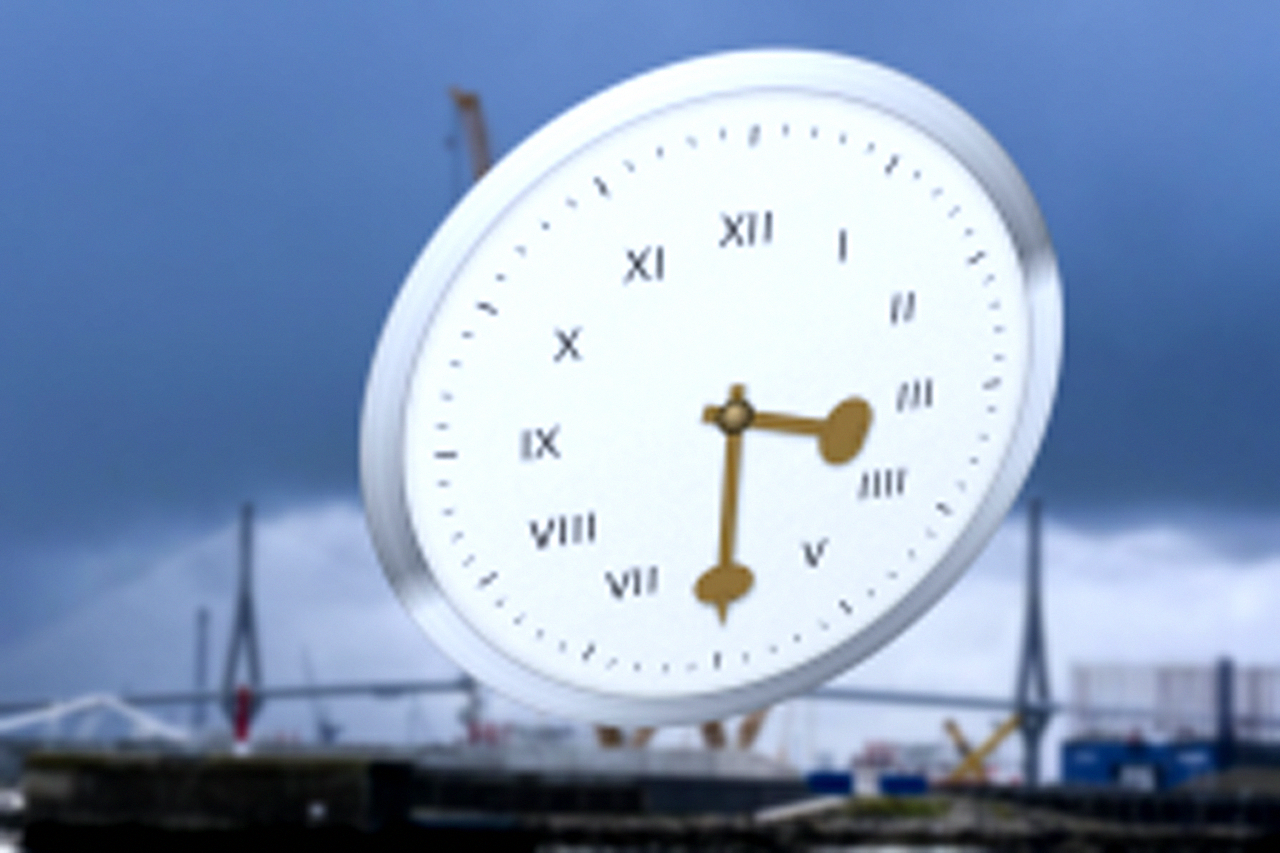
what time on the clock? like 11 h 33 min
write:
3 h 30 min
